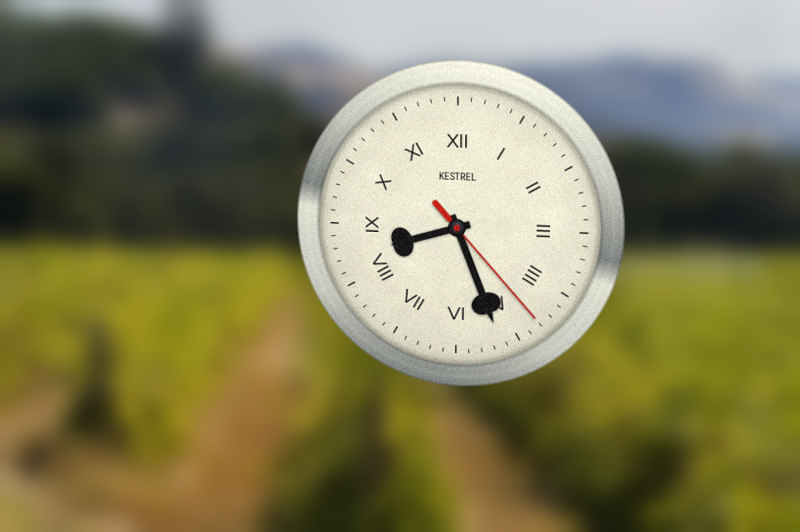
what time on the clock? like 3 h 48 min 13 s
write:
8 h 26 min 23 s
